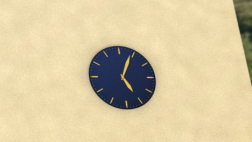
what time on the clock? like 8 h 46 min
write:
5 h 04 min
